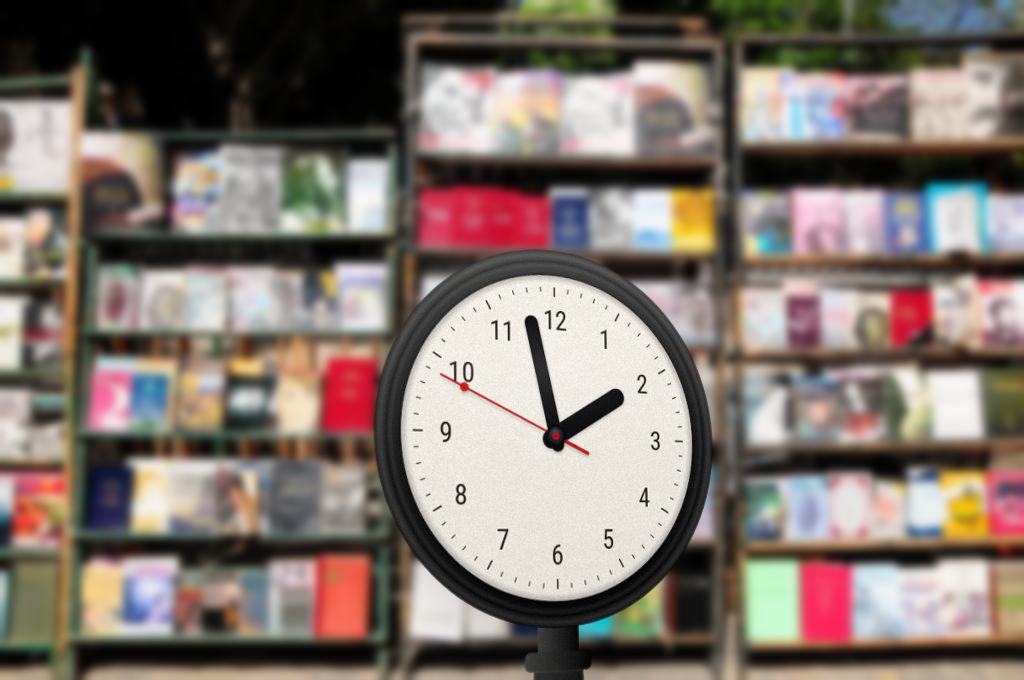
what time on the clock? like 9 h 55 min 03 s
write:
1 h 57 min 49 s
